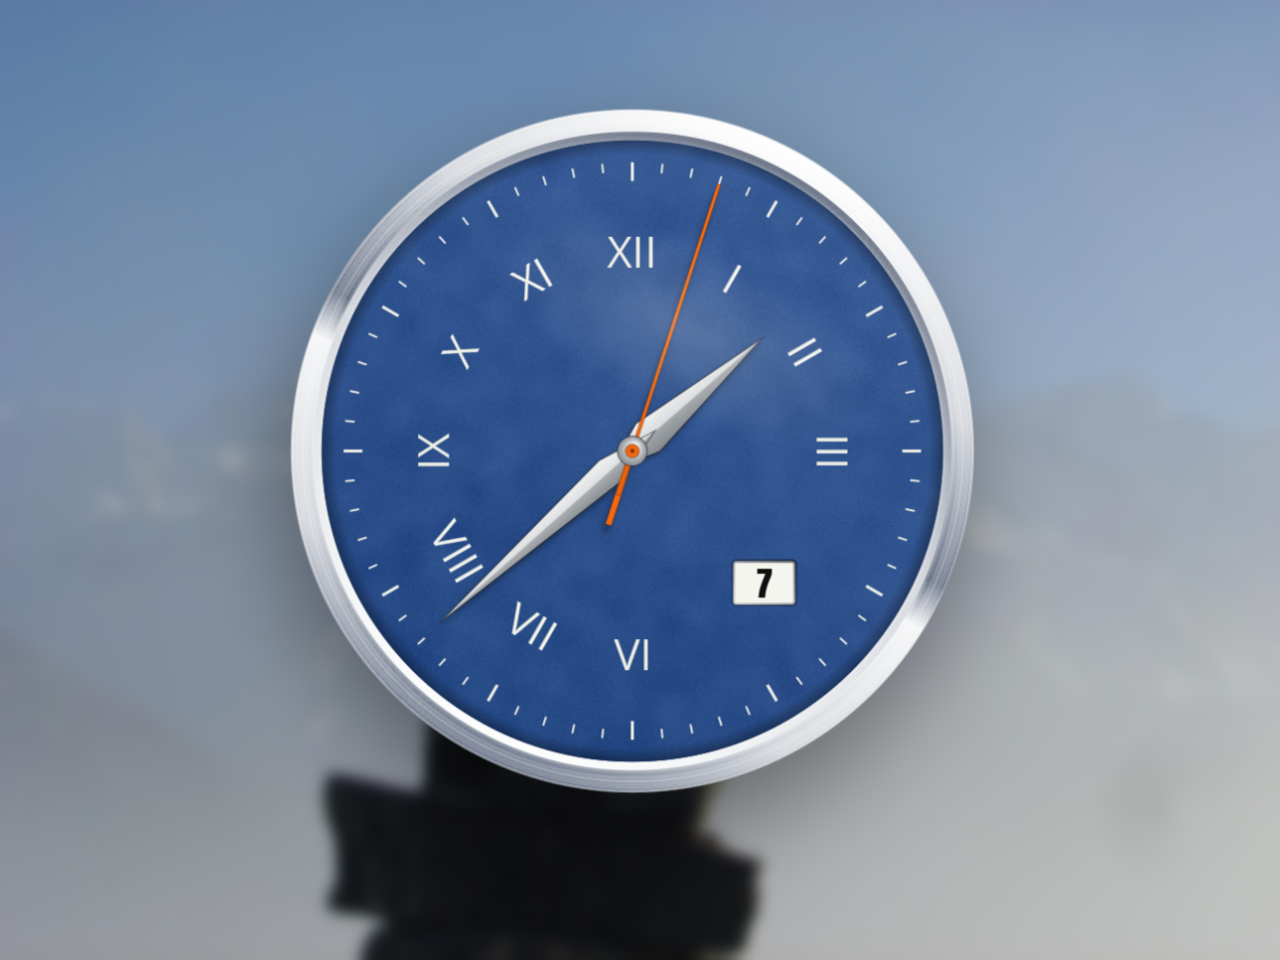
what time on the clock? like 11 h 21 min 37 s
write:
1 h 38 min 03 s
